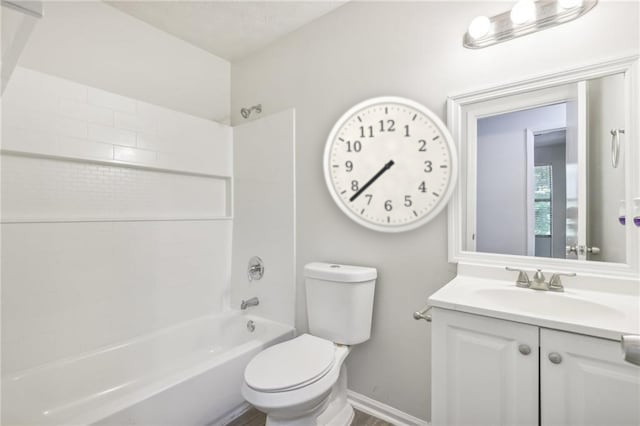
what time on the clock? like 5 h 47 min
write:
7 h 38 min
